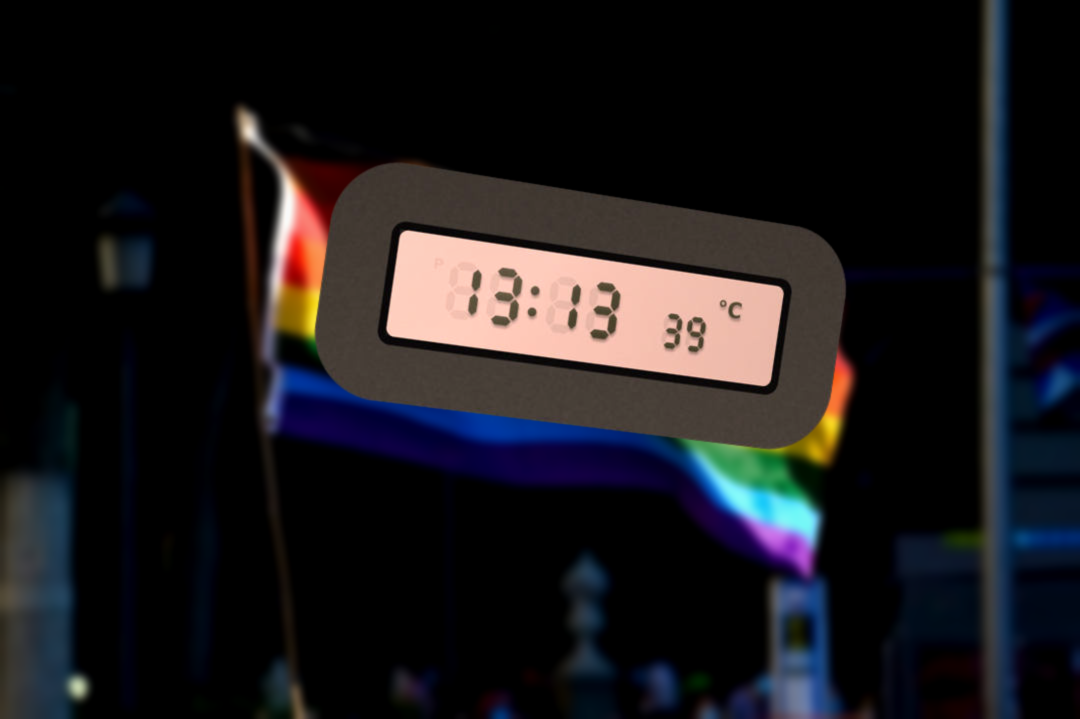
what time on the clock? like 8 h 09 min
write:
13 h 13 min
